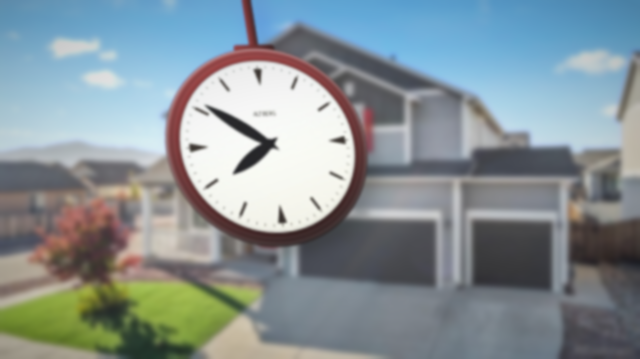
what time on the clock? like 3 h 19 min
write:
7 h 51 min
